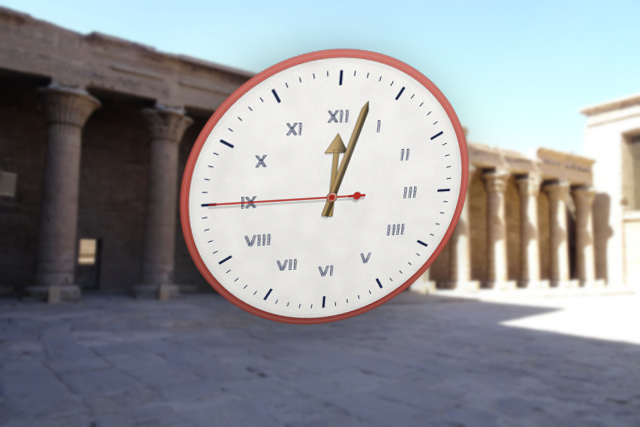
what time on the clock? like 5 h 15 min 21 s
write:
12 h 02 min 45 s
